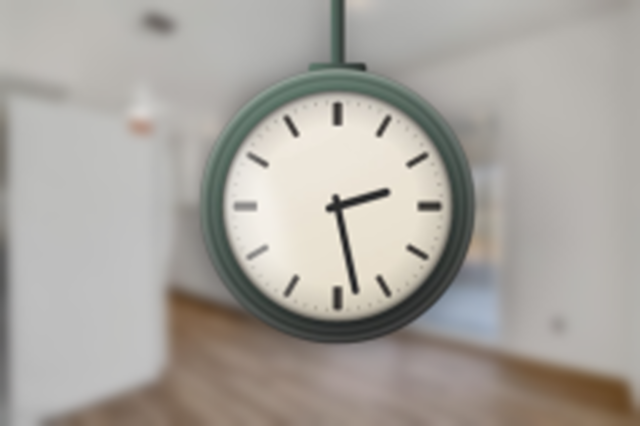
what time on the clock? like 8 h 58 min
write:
2 h 28 min
